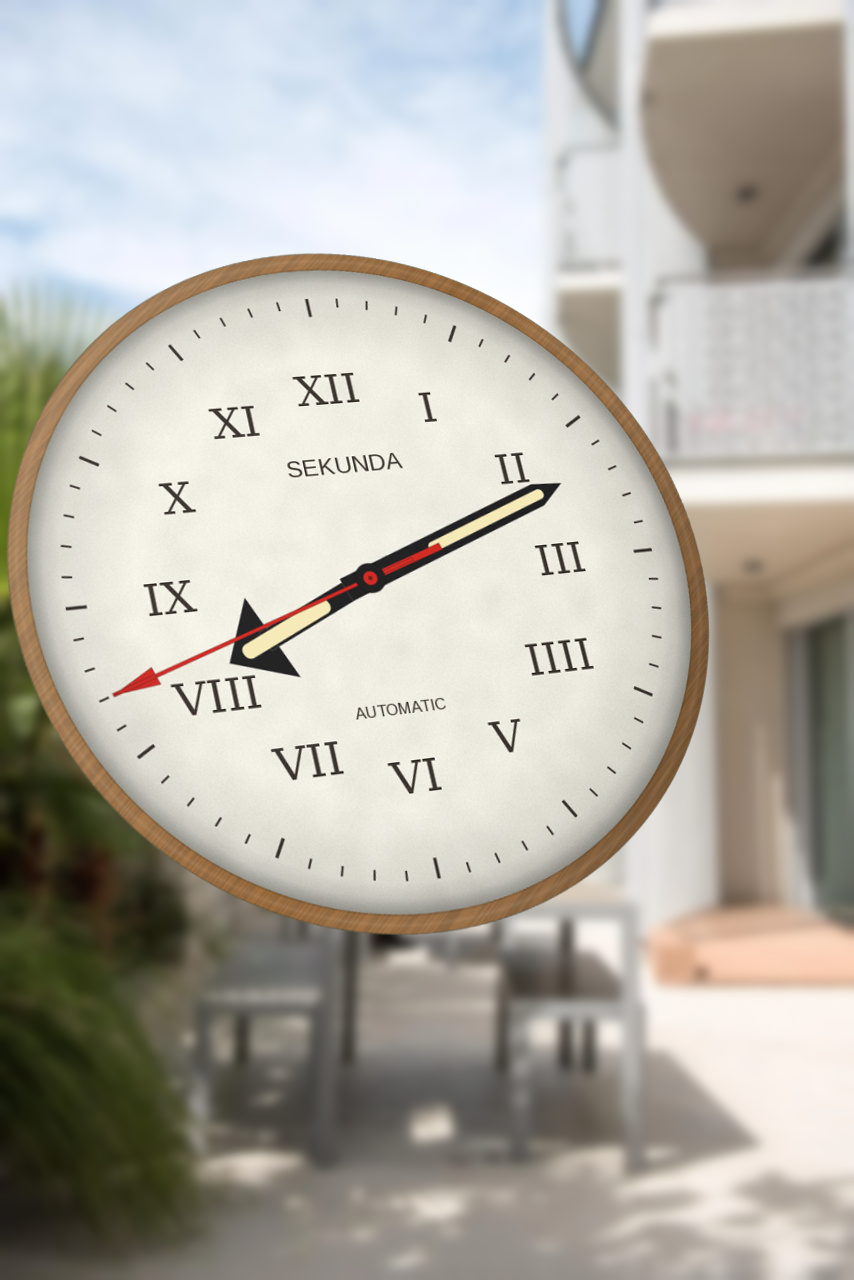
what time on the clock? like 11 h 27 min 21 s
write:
8 h 11 min 42 s
